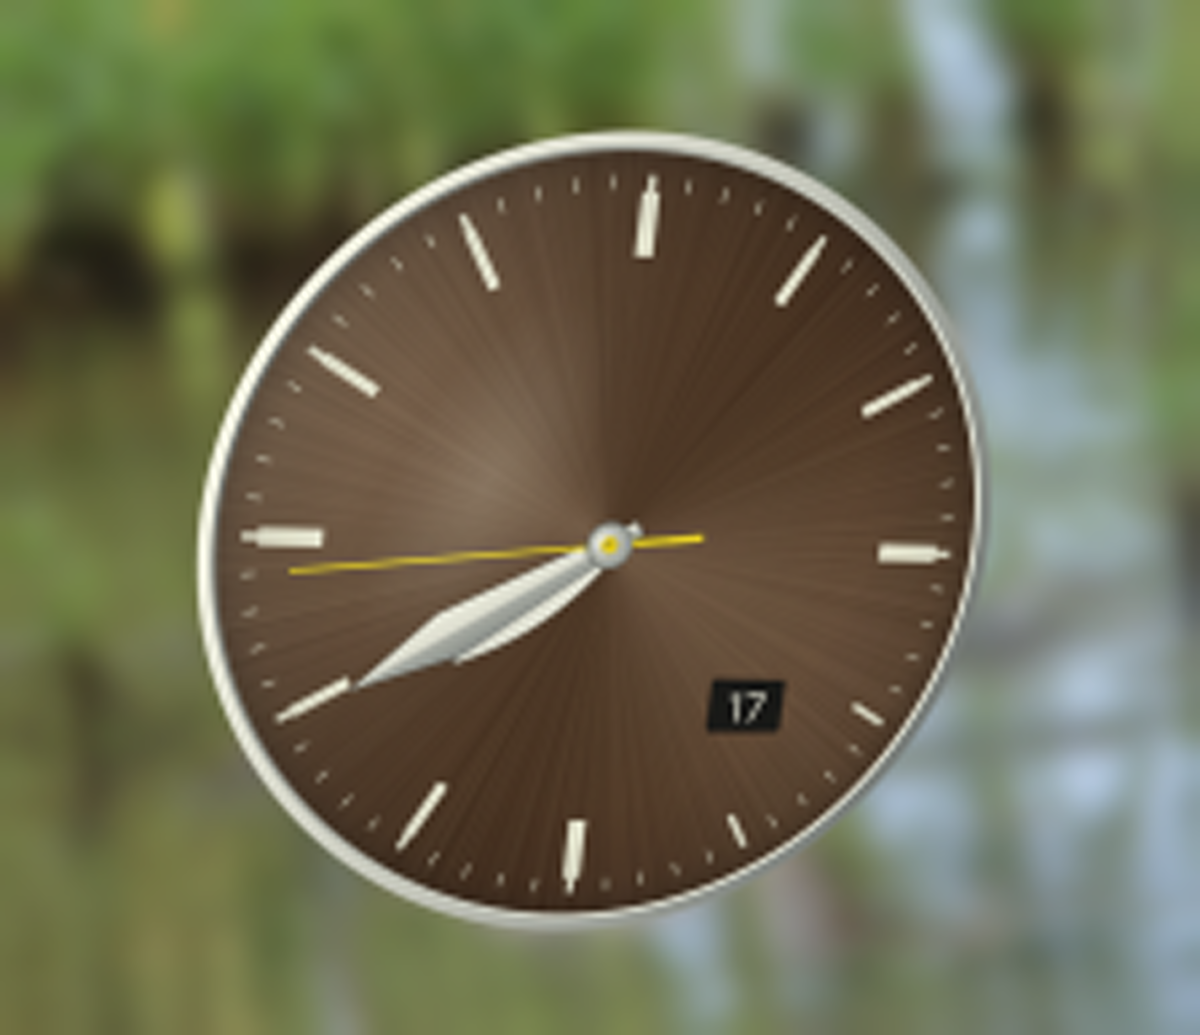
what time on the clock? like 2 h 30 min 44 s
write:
7 h 39 min 44 s
